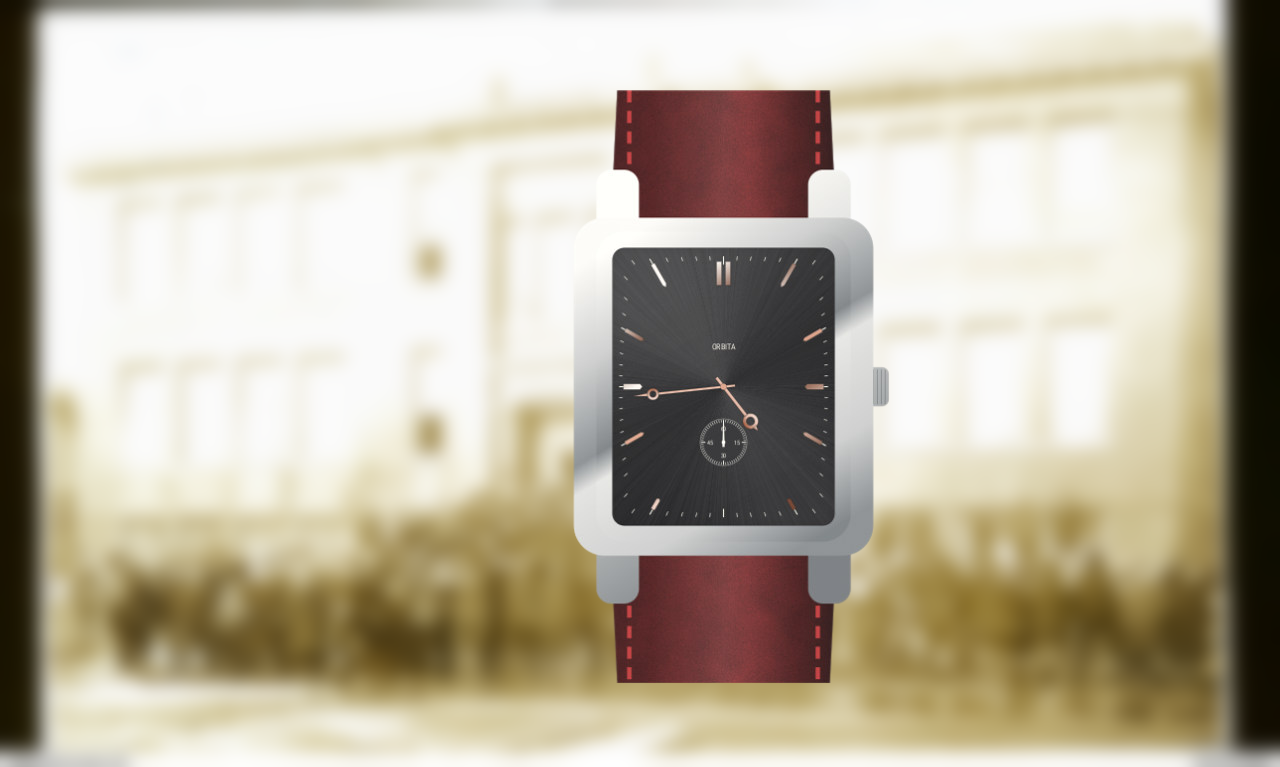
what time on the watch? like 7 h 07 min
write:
4 h 44 min
